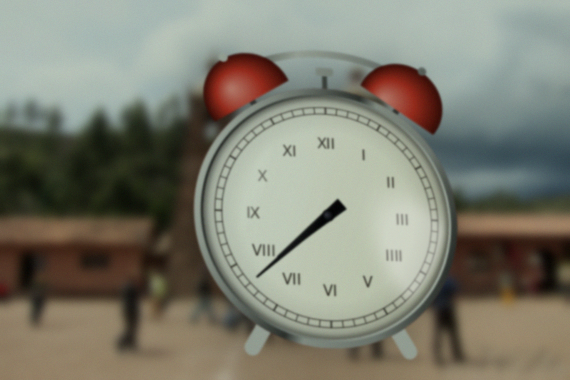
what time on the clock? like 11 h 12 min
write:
7 h 38 min
